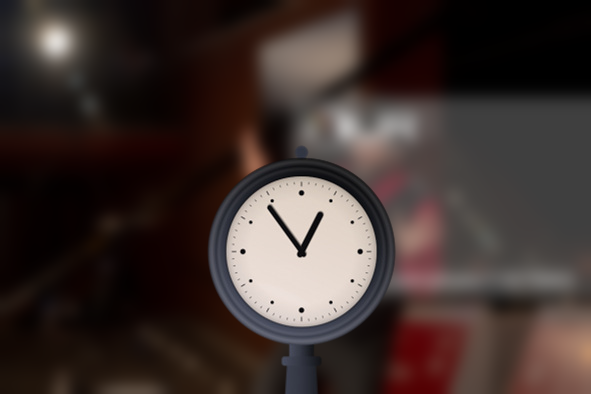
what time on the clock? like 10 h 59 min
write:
12 h 54 min
